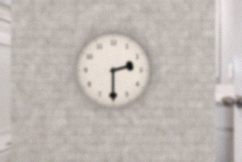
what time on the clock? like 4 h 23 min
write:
2 h 30 min
